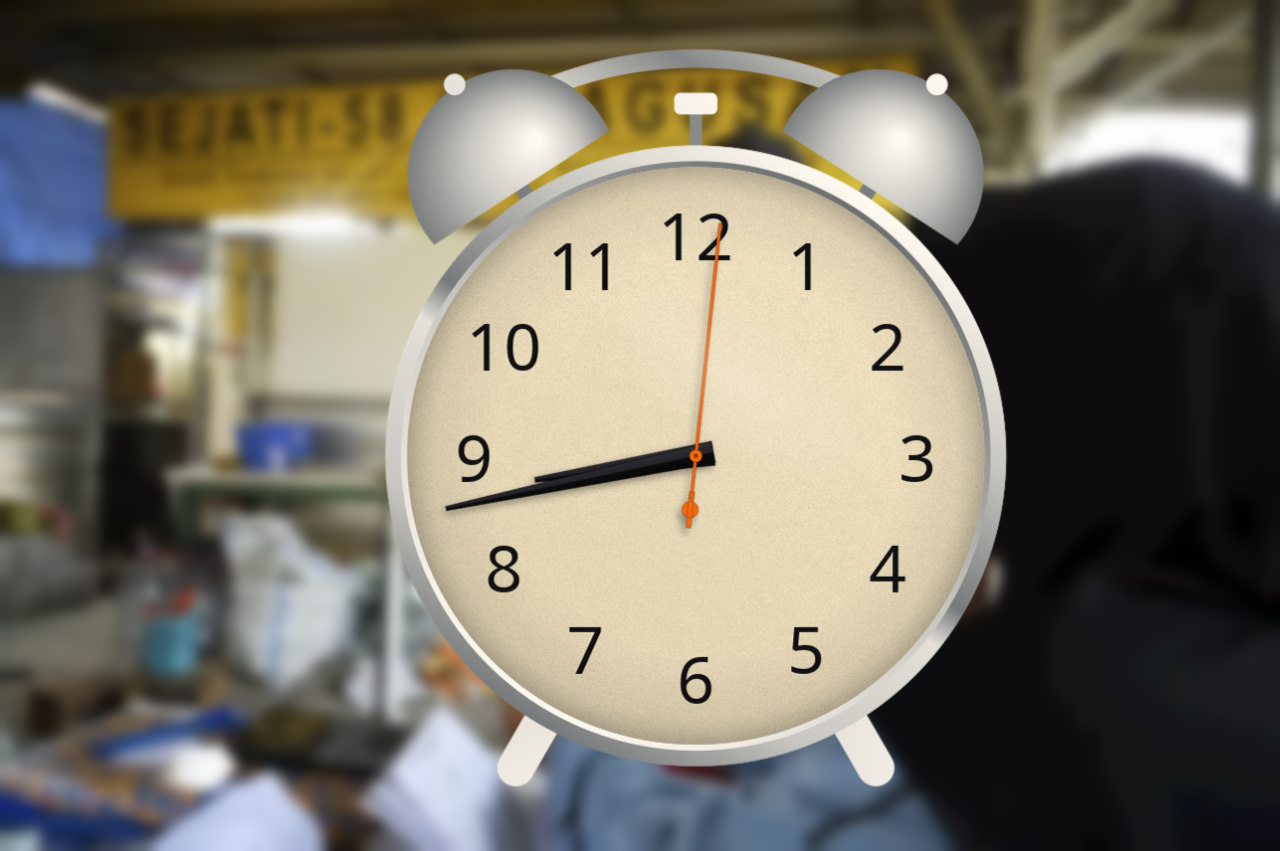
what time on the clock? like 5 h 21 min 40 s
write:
8 h 43 min 01 s
